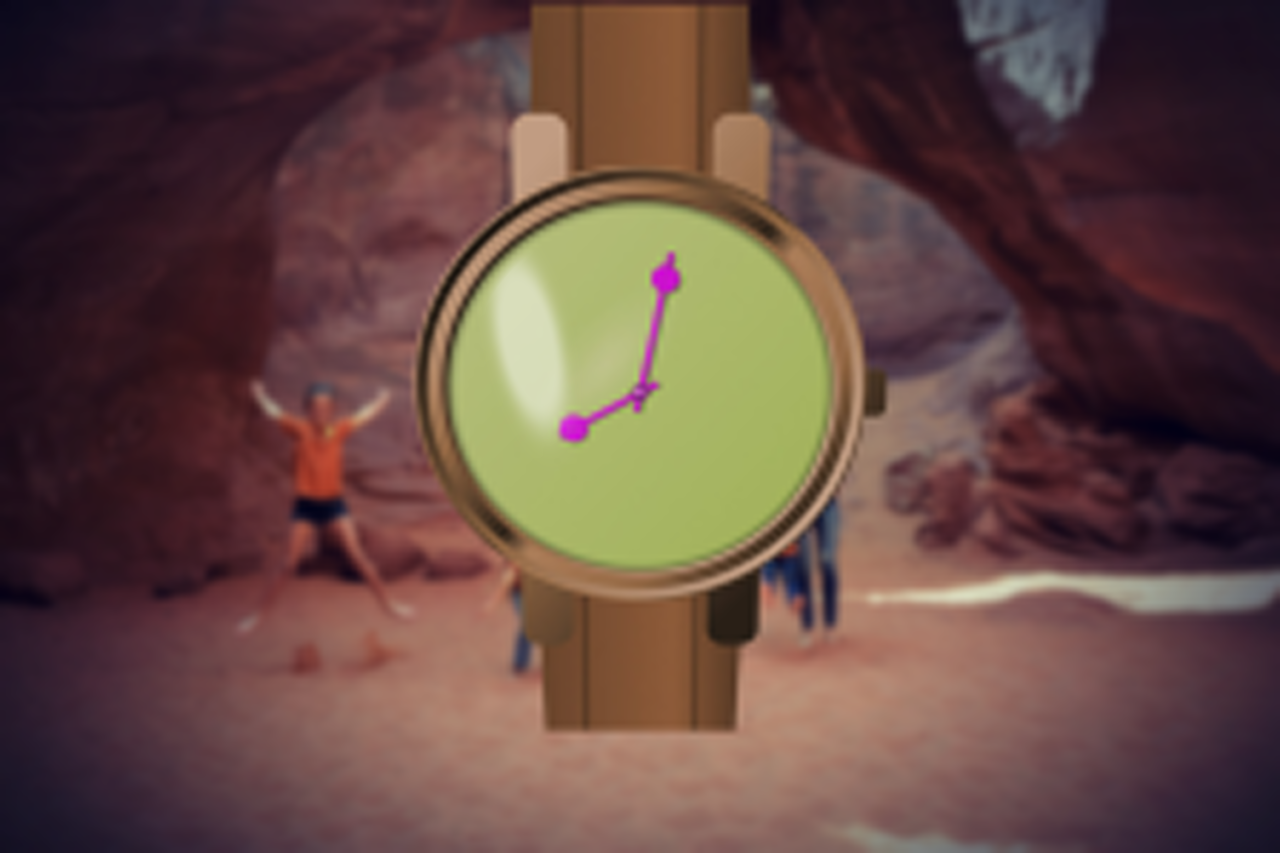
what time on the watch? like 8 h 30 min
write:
8 h 02 min
